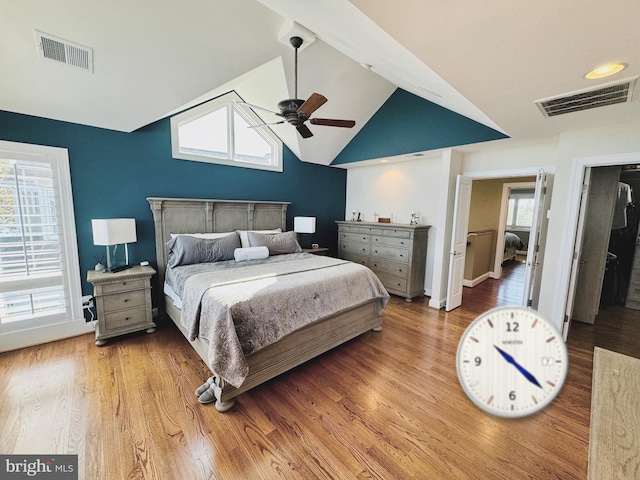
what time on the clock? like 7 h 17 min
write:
10 h 22 min
